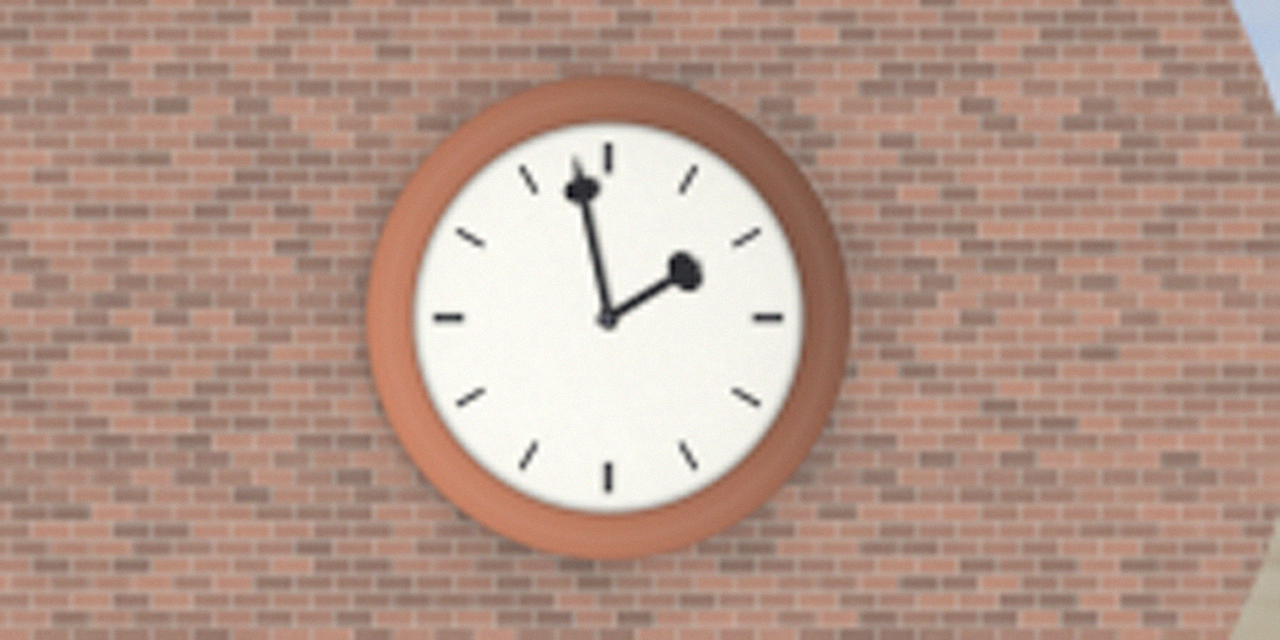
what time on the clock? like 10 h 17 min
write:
1 h 58 min
